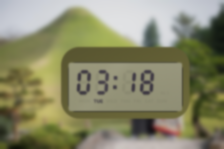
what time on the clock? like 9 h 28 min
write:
3 h 18 min
